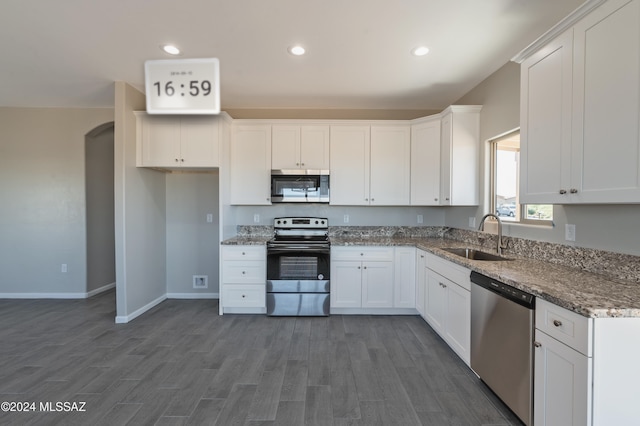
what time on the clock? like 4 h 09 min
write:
16 h 59 min
